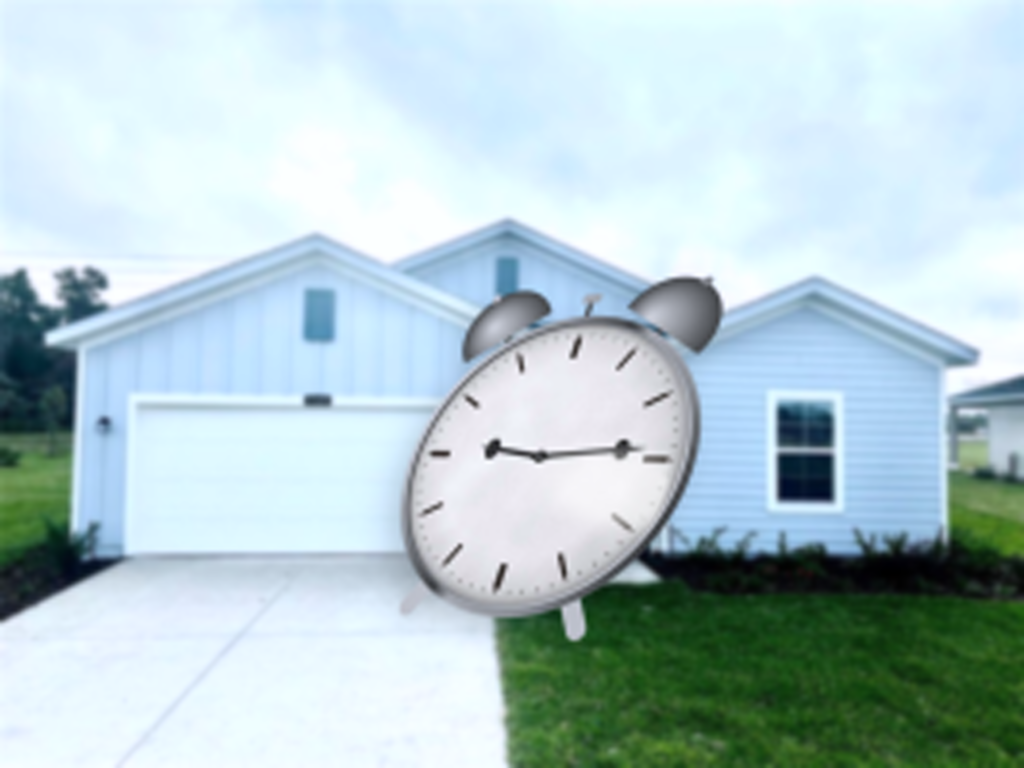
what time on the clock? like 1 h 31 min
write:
9 h 14 min
